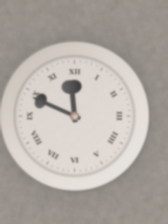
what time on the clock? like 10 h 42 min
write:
11 h 49 min
